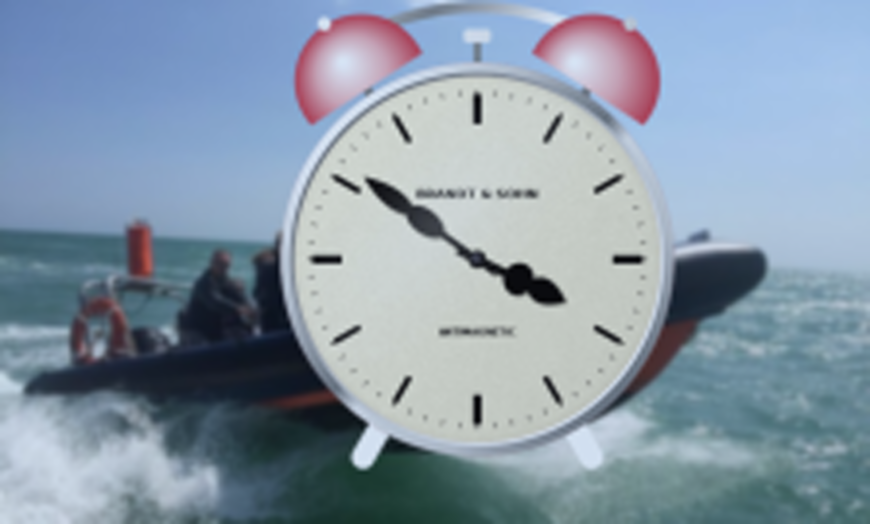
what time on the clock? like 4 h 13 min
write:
3 h 51 min
